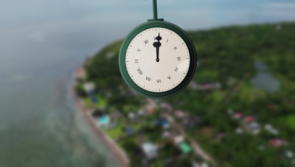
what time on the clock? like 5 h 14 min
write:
12 h 01 min
